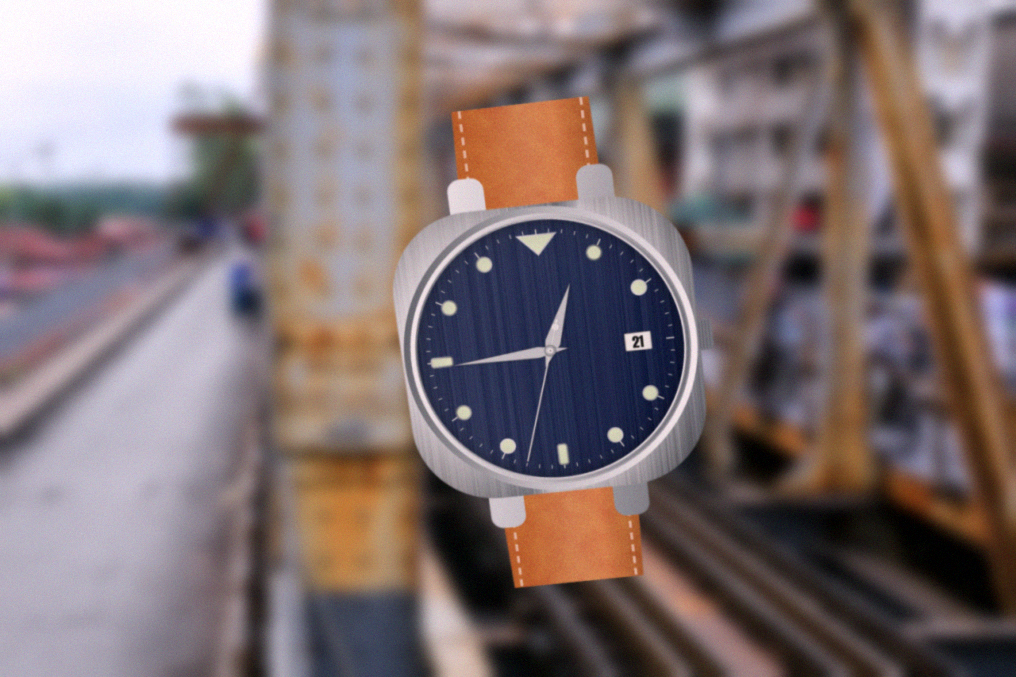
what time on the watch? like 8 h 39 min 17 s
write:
12 h 44 min 33 s
